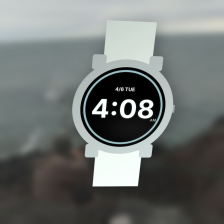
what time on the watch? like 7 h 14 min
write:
4 h 08 min
